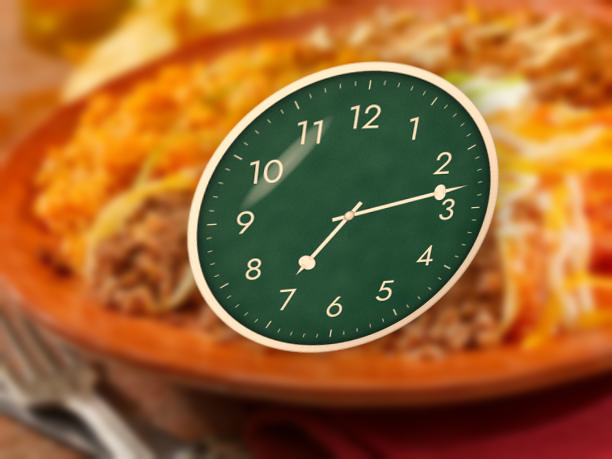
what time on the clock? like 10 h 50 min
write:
7 h 13 min
